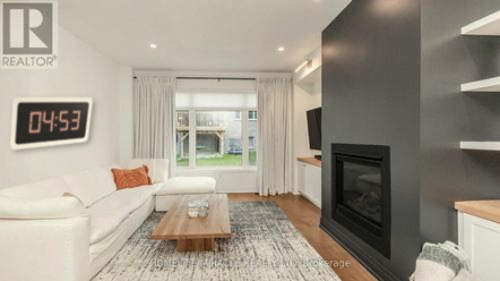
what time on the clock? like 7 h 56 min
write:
4 h 53 min
